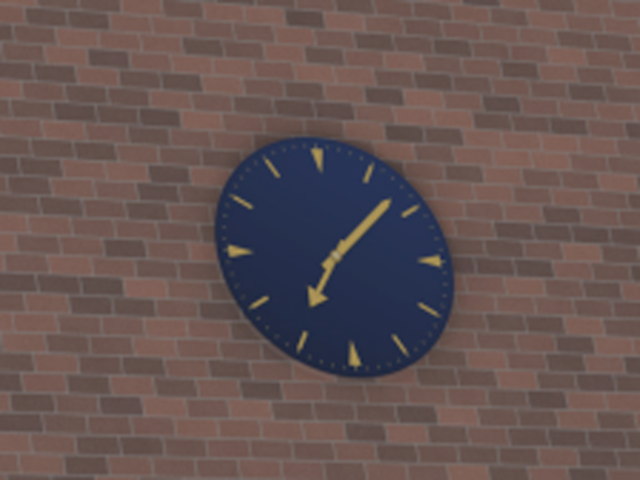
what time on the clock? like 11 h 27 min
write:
7 h 08 min
